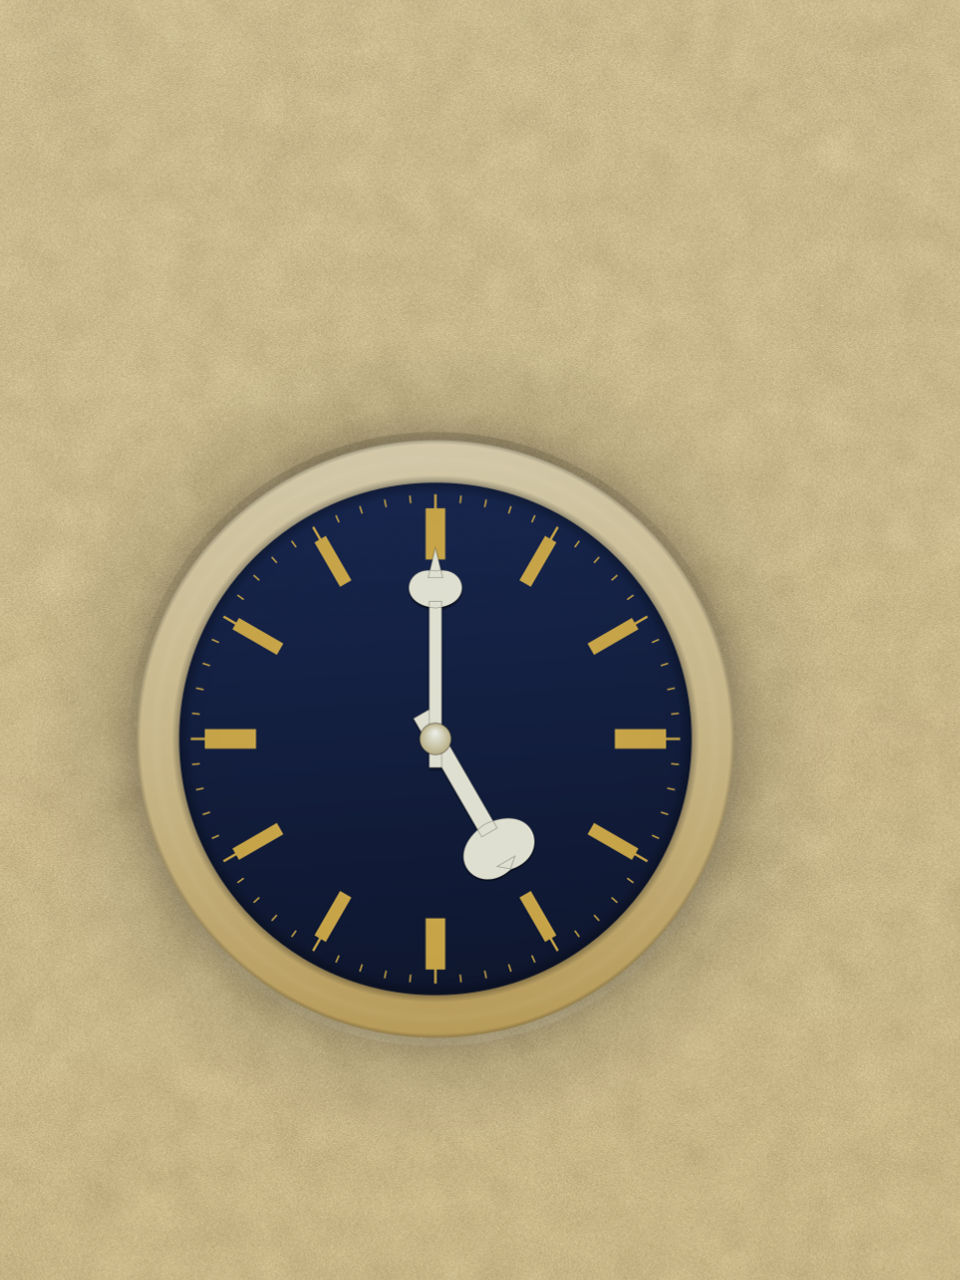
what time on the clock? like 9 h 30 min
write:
5 h 00 min
